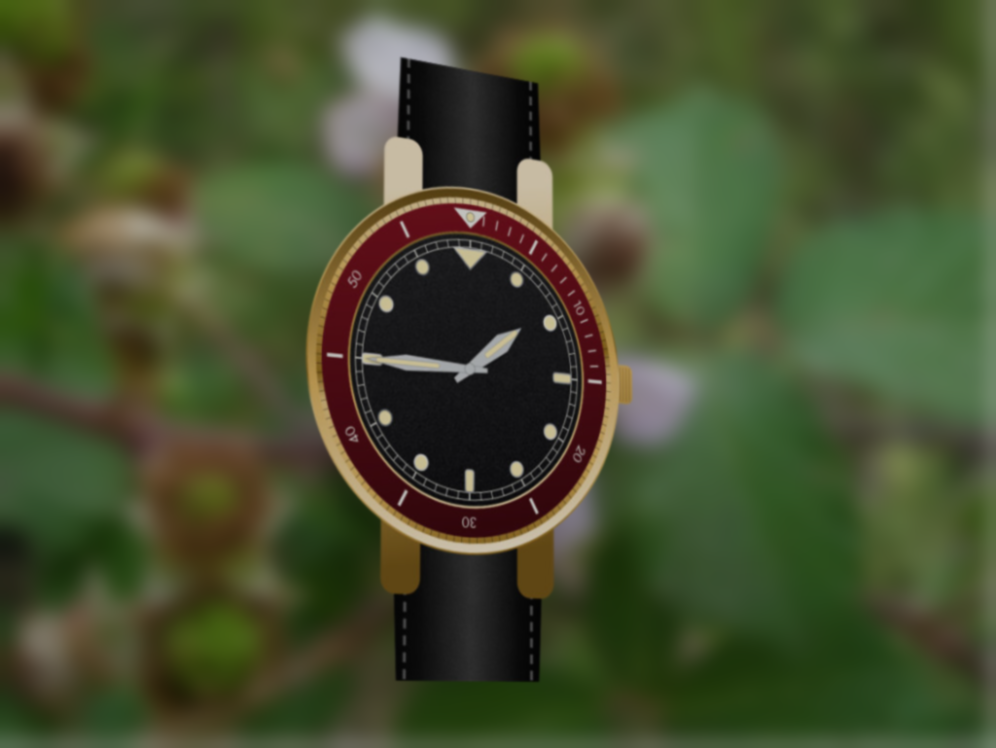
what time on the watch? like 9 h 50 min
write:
1 h 45 min
